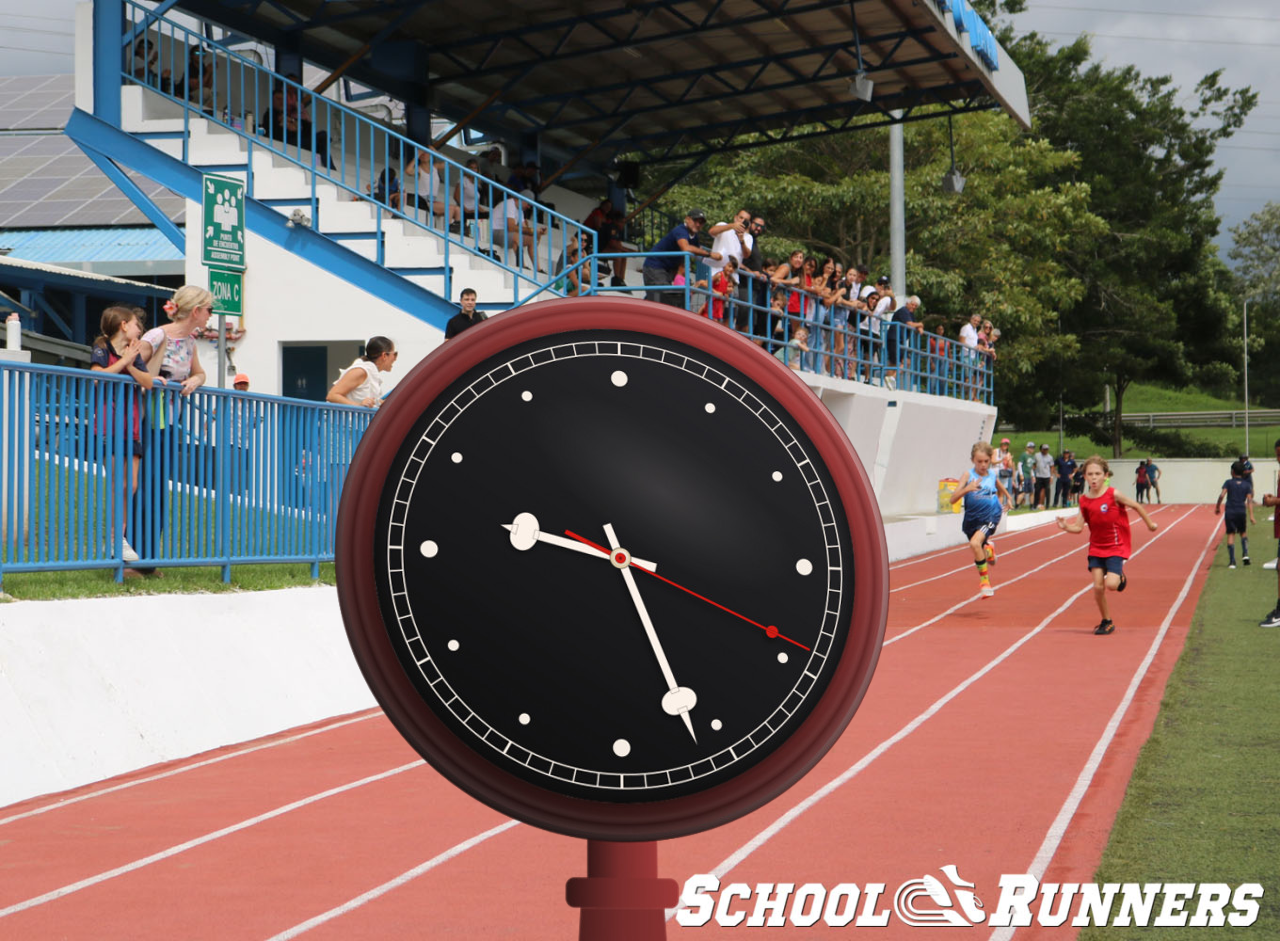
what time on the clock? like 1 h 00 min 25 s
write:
9 h 26 min 19 s
